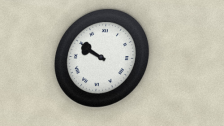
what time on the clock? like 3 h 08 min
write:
9 h 50 min
